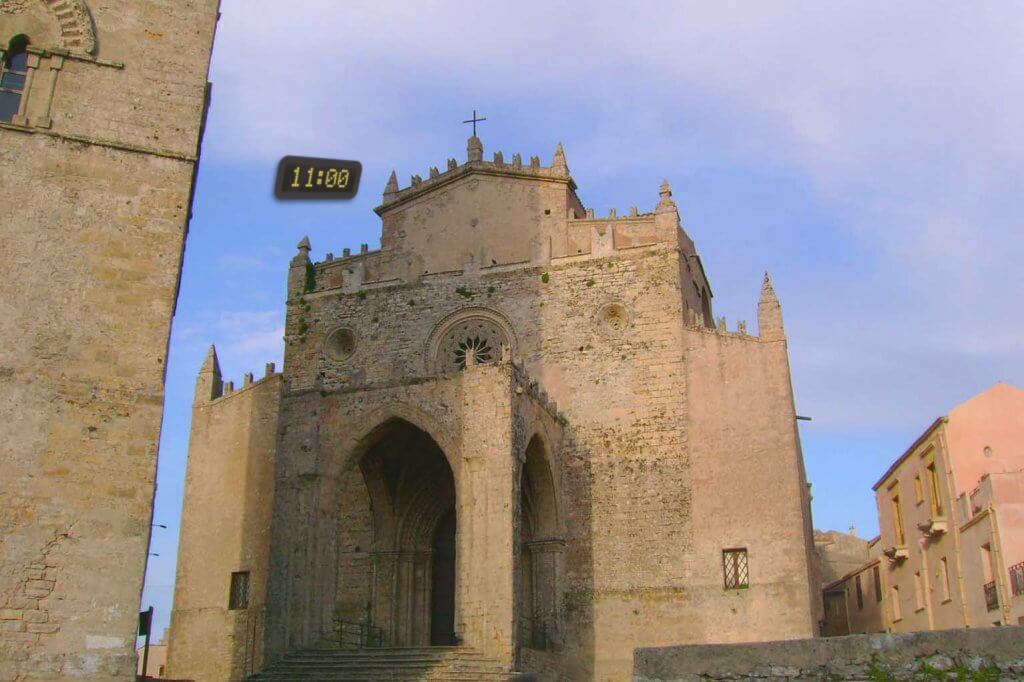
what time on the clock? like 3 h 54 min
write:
11 h 00 min
